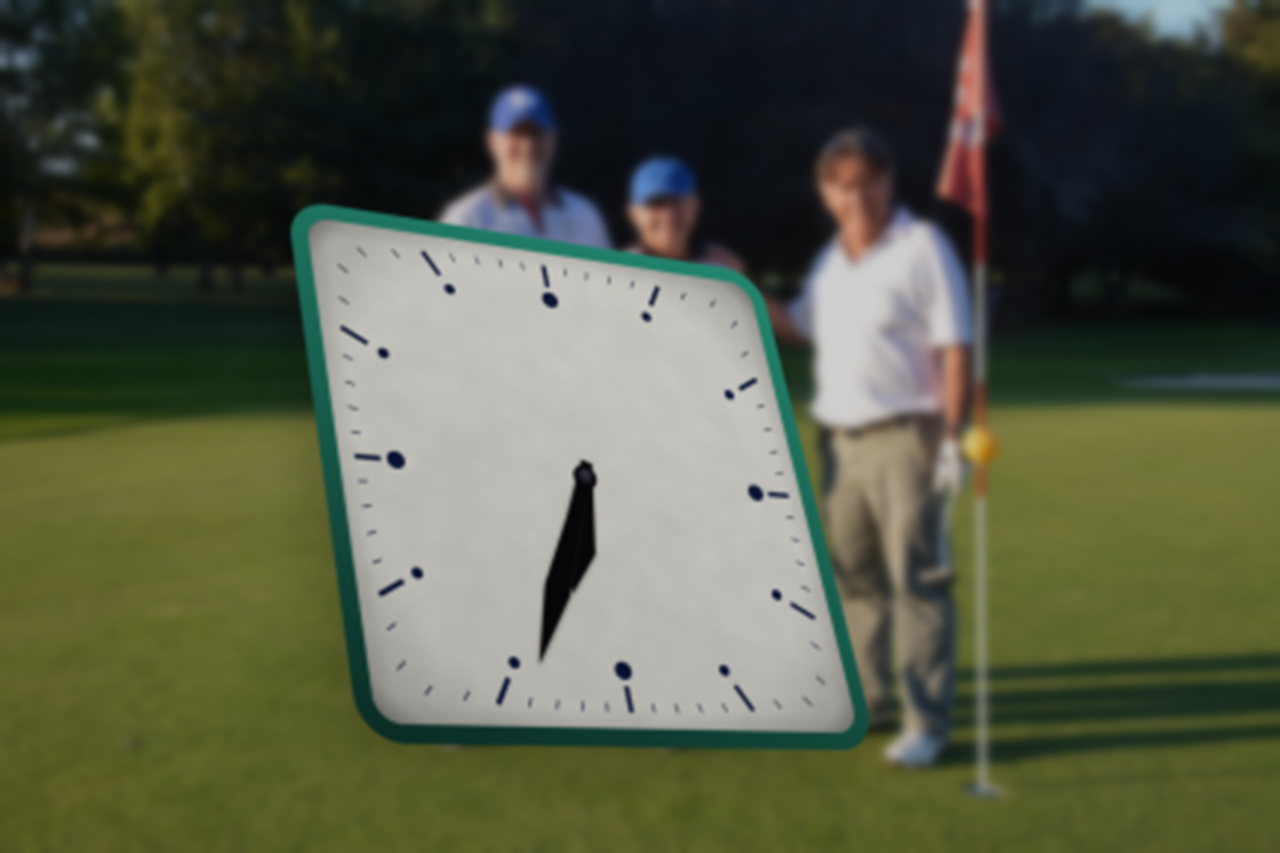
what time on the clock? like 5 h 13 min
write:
6 h 34 min
